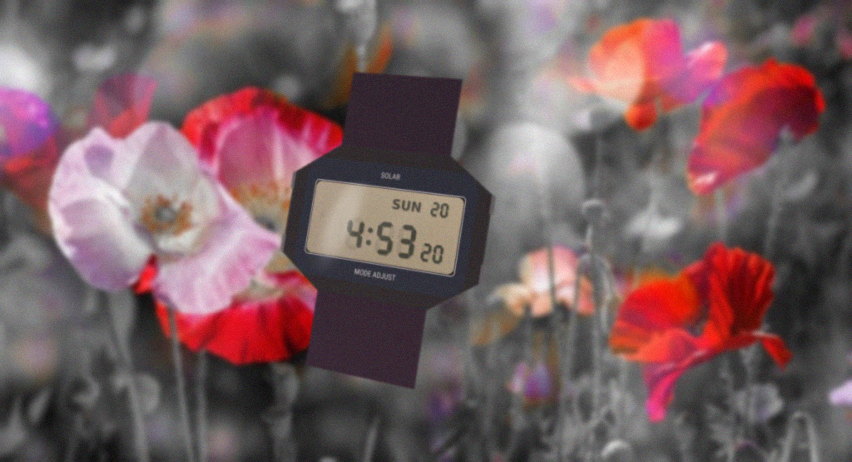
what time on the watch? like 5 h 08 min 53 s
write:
4 h 53 min 20 s
